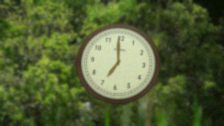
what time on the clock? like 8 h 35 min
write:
6 h 59 min
